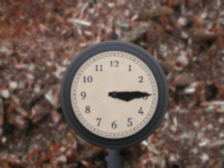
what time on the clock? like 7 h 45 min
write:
3 h 15 min
